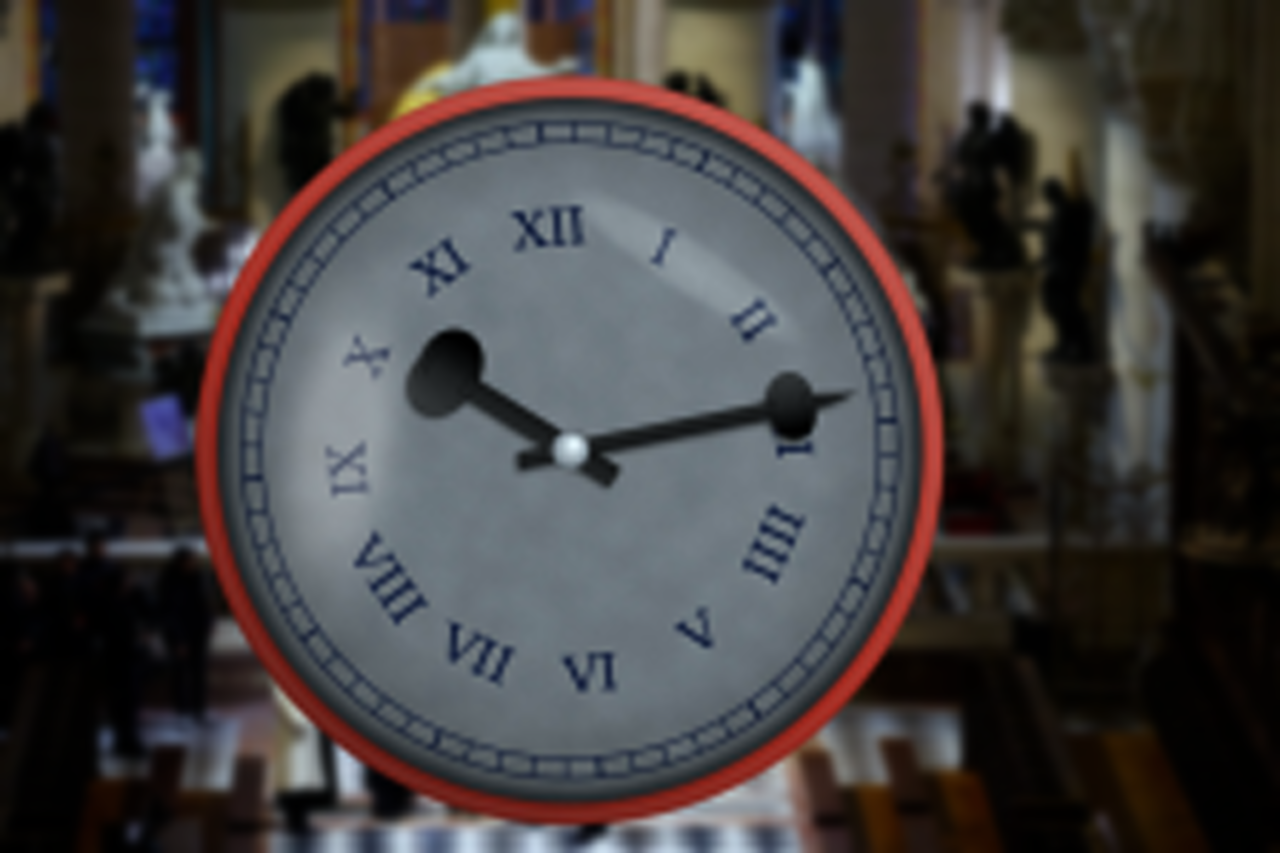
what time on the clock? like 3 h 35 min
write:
10 h 14 min
